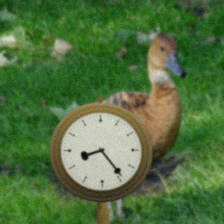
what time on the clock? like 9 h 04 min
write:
8 h 24 min
